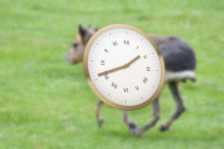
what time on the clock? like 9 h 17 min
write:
1 h 41 min
